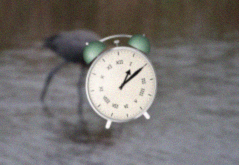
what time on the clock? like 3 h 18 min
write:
1 h 10 min
